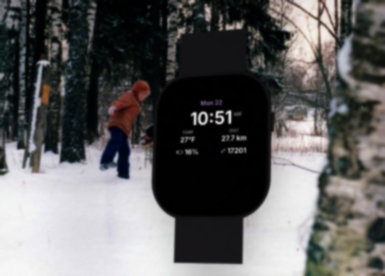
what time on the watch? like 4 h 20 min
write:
10 h 51 min
